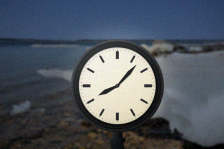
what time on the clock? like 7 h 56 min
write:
8 h 07 min
